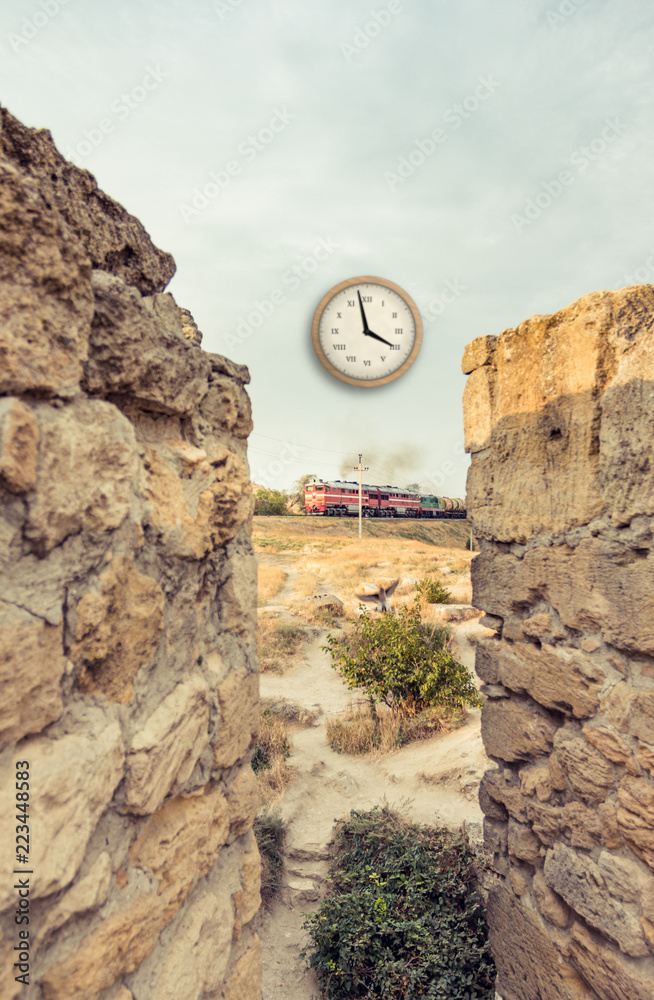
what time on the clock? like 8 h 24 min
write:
3 h 58 min
